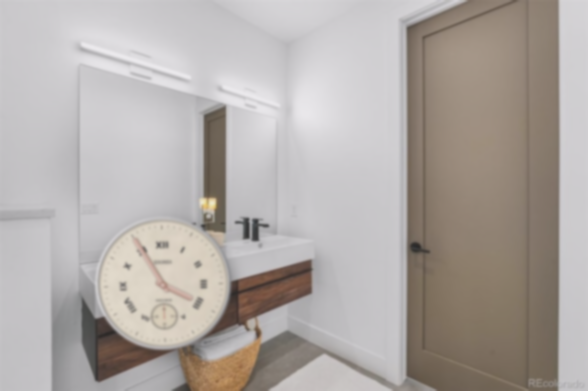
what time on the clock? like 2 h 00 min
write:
3 h 55 min
